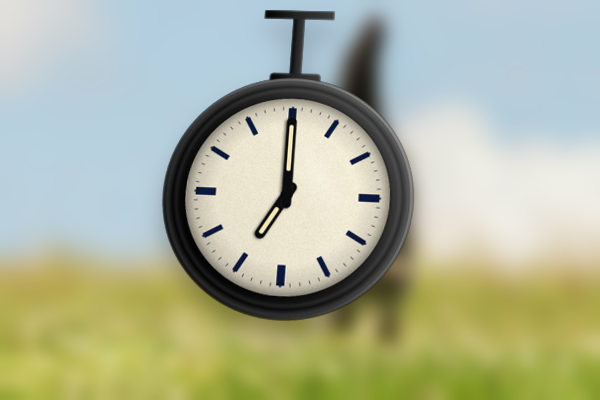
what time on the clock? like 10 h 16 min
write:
7 h 00 min
